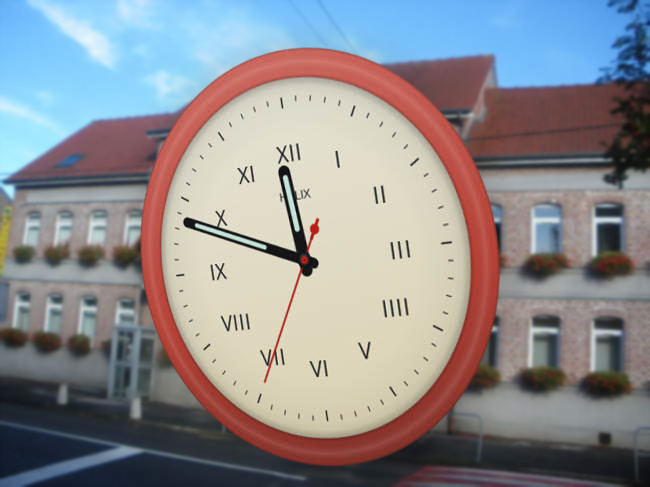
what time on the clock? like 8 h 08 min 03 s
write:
11 h 48 min 35 s
